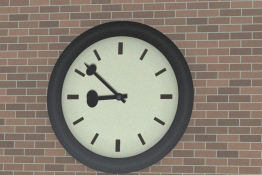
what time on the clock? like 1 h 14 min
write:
8 h 52 min
